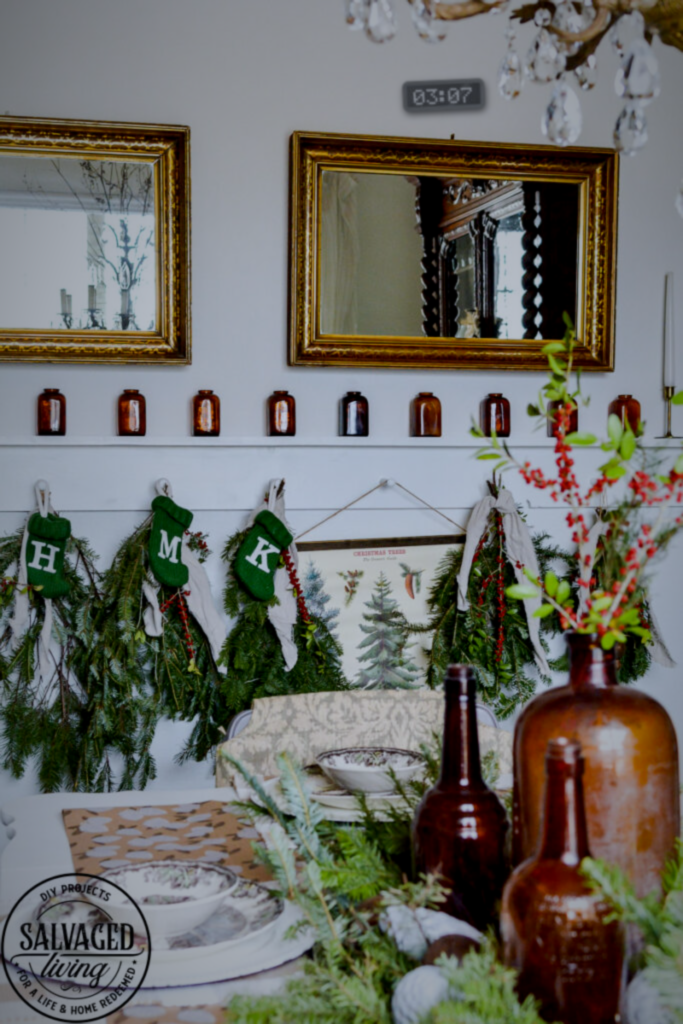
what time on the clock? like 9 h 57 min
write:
3 h 07 min
